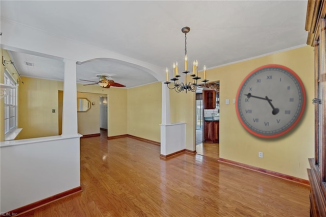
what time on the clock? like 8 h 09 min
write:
4 h 47 min
